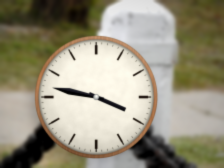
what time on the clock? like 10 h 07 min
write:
3 h 47 min
